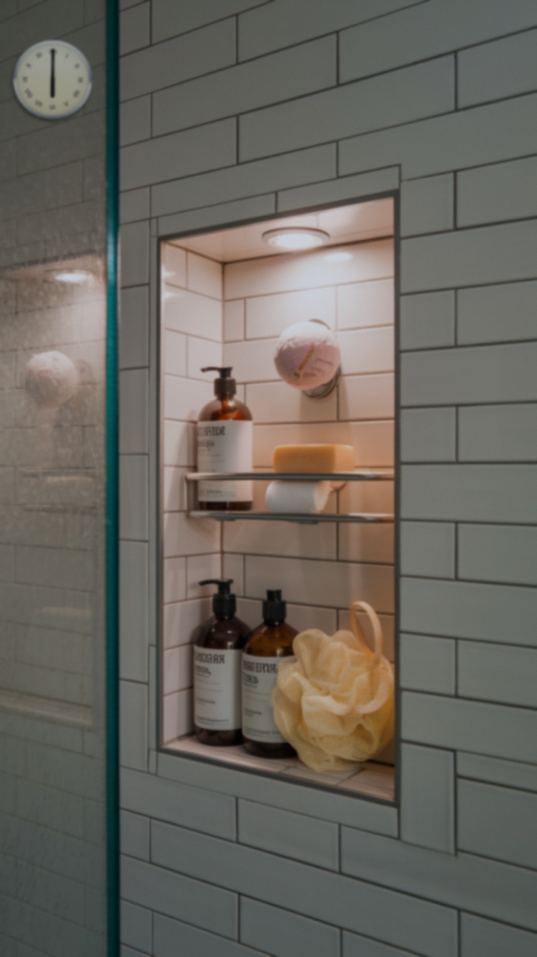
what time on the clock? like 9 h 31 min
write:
6 h 00 min
